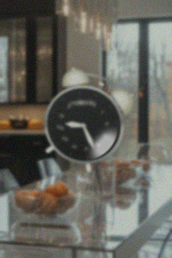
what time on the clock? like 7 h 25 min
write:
8 h 22 min
